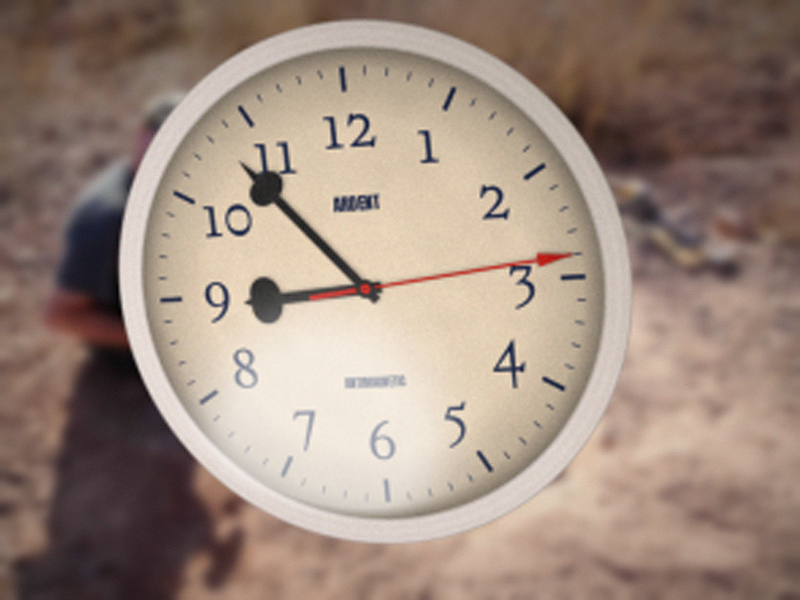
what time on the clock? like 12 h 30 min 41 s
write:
8 h 53 min 14 s
